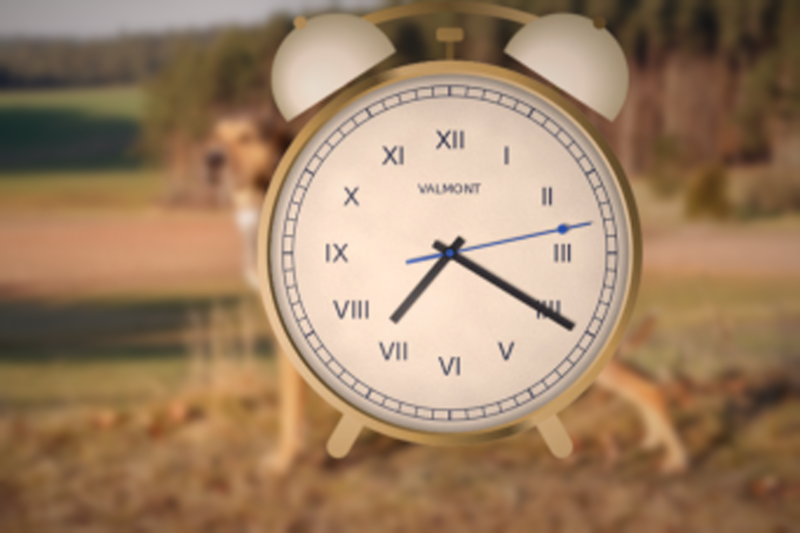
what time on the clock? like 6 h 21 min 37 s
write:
7 h 20 min 13 s
